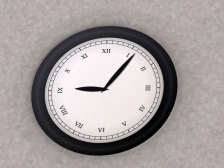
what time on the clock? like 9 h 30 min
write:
9 h 06 min
